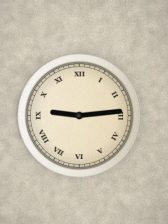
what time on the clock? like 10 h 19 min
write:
9 h 14 min
